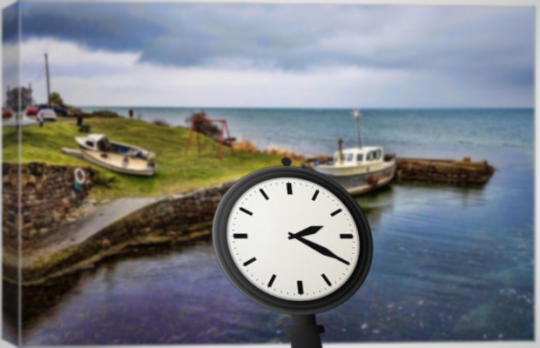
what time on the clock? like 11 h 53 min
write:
2 h 20 min
